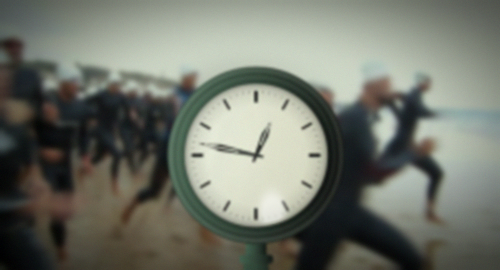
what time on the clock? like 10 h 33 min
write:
12 h 47 min
